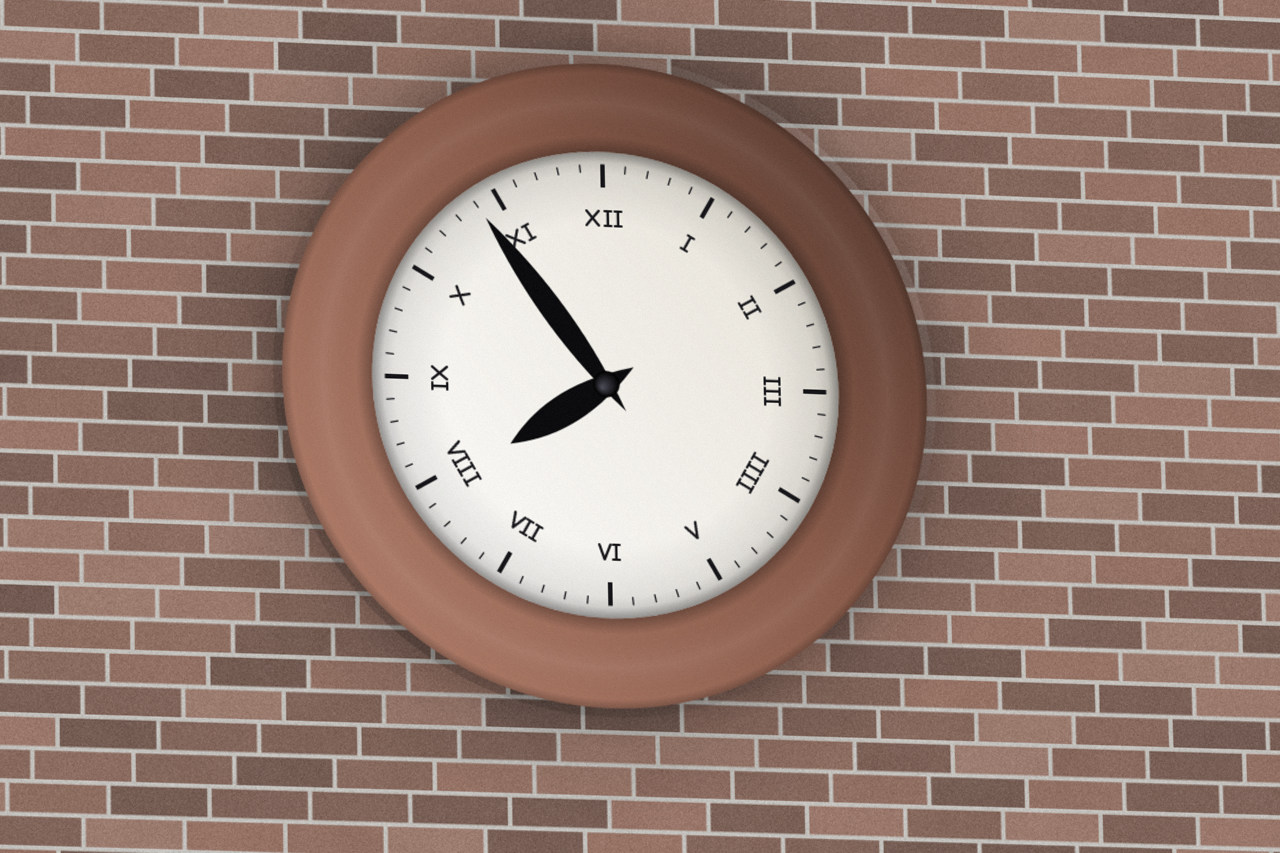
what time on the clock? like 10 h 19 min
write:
7 h 54 min
